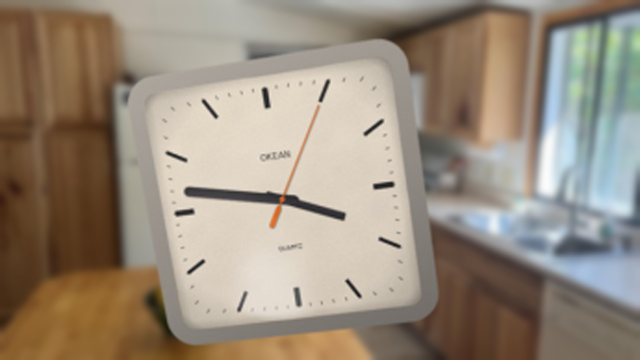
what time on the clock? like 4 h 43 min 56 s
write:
3 h 47 min 05 s
